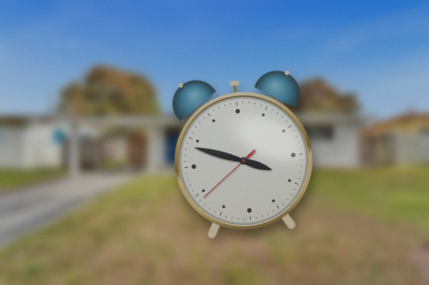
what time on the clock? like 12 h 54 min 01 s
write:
3 h 48 min 39 s
